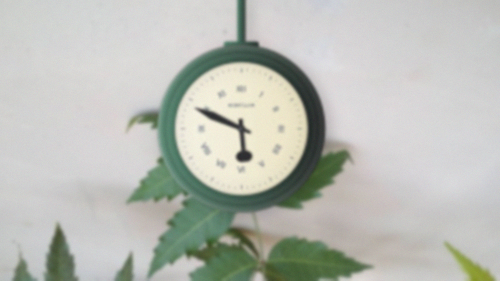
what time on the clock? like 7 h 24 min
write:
5 h 49 min
